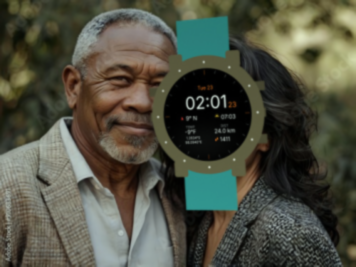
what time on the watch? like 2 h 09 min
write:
2 h 01 min
